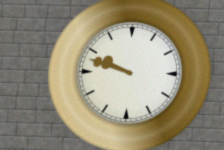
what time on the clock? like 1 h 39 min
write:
9 h 48 min
